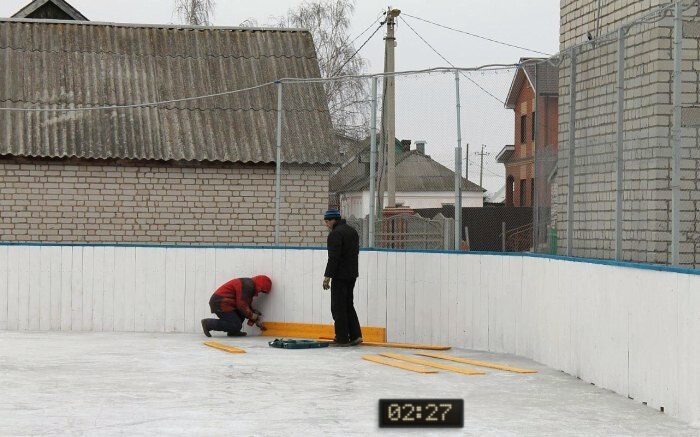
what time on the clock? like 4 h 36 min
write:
2 h 27 min
